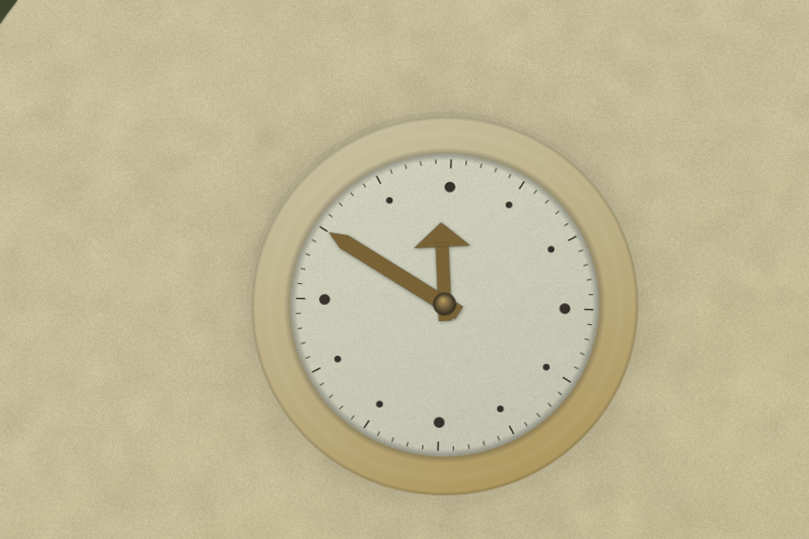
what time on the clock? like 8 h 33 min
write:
11 h 50 min
